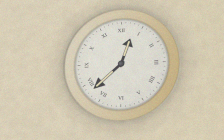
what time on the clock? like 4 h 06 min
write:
12 h 38 min
